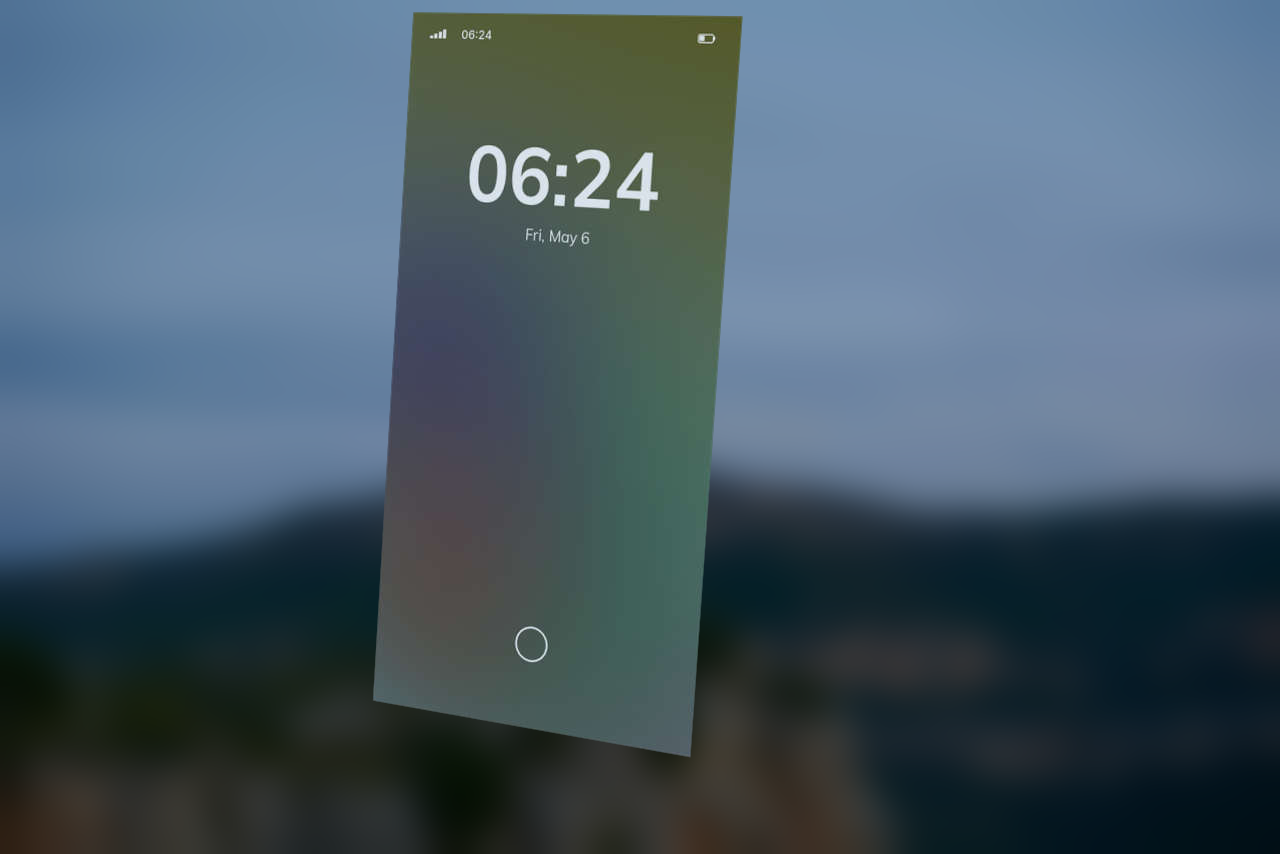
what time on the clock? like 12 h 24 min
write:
6 h 24 min
